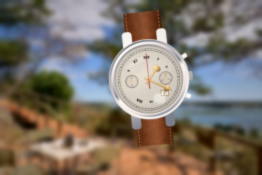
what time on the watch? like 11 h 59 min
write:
1 h 20 min
